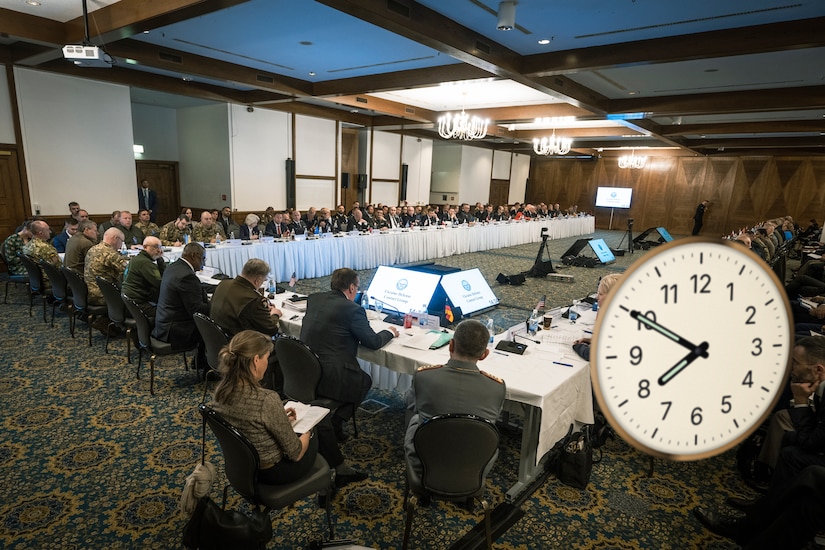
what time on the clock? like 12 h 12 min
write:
7 h 50 min
